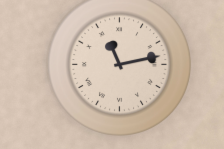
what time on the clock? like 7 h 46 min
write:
11 h 13 min
